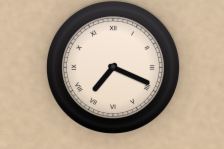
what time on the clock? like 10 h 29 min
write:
7 h 19 min
